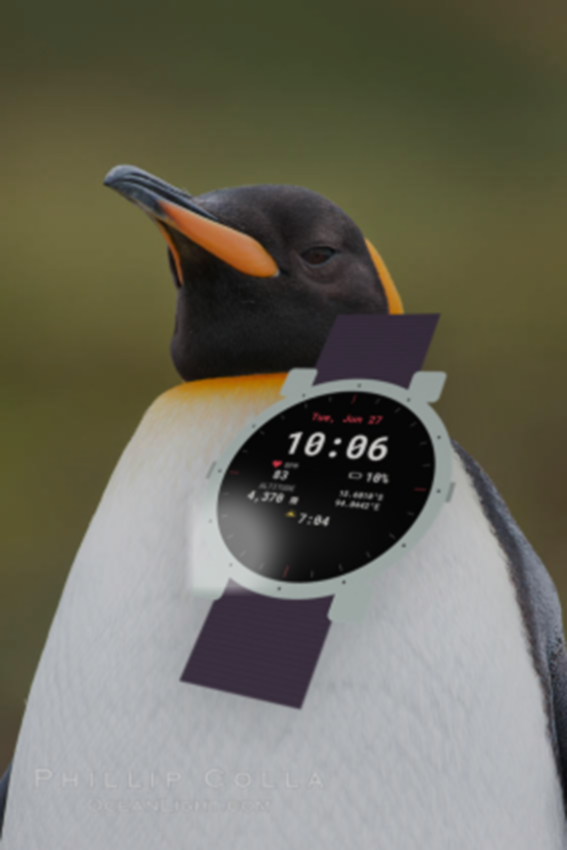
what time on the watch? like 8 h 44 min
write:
10 h 06 min
